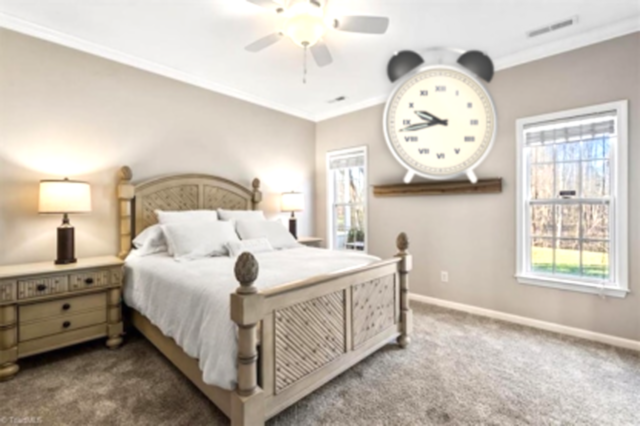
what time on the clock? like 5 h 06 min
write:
9 h 43 min
